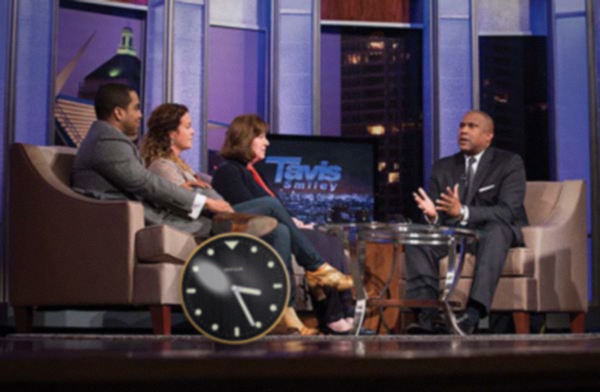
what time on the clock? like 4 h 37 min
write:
3 h 26 min
